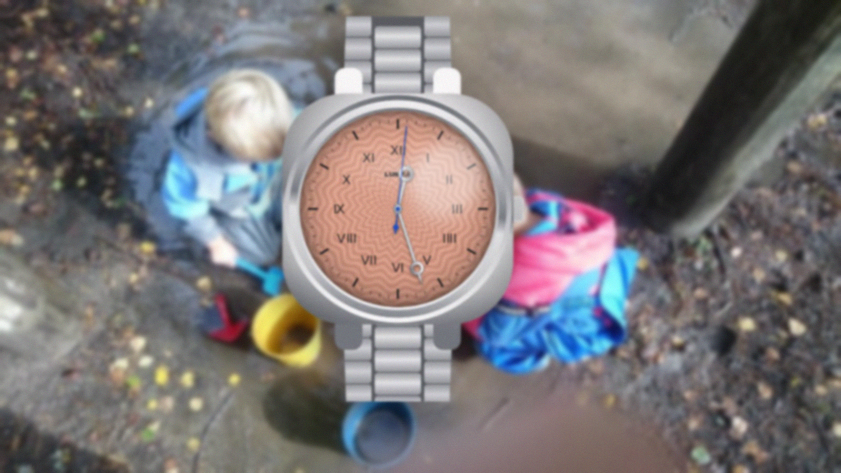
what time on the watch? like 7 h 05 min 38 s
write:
12 h 27 min 01 s
